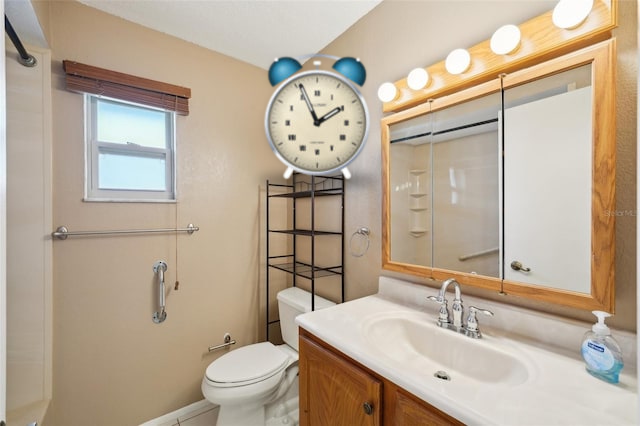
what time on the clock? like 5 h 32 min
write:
1 h 56 min
